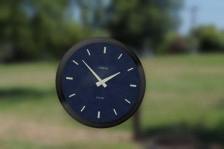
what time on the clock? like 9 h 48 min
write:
1 h 52 min
